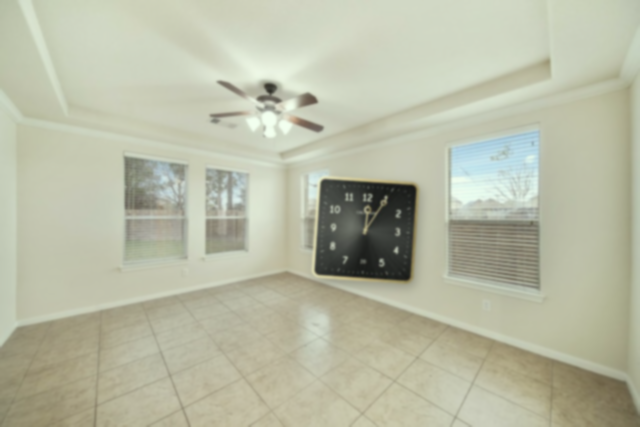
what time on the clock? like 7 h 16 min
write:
12 h 05 min
